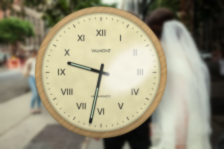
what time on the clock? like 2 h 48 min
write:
9 h 32 min
